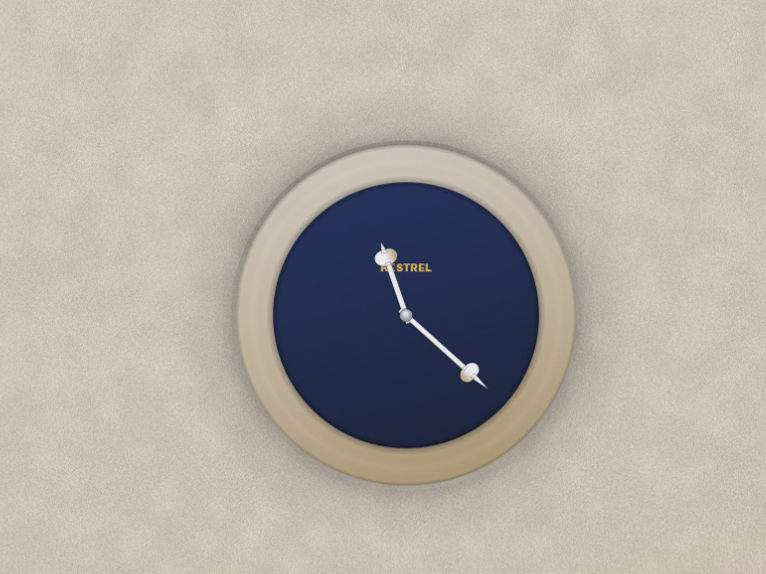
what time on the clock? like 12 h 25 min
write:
11 h 22 min
